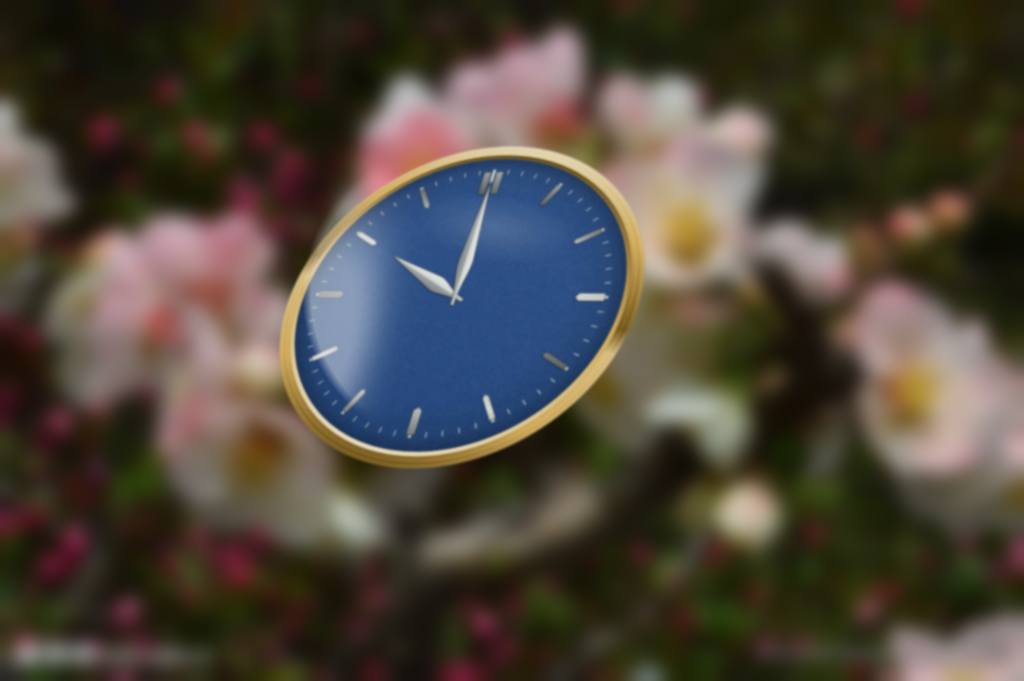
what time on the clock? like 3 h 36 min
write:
10 h 00 min
